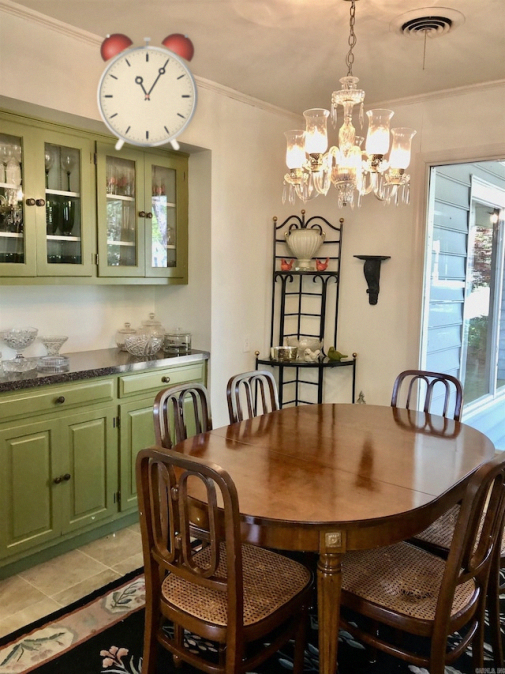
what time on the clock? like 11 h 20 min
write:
11 h 05 min
